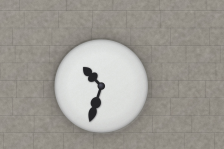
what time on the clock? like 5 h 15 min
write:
10 h 33 min
